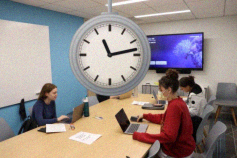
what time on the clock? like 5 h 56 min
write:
11 h 13 min
